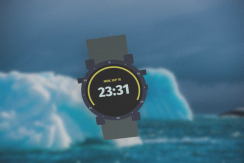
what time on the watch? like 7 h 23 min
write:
23 h 31 min
